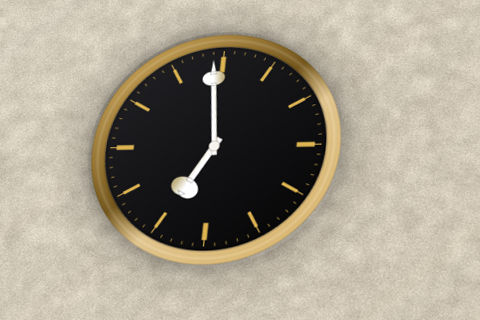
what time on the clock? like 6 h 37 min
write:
6 h 59 min
